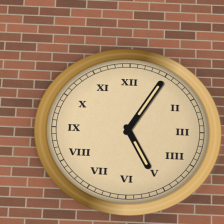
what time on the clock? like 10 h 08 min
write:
5 h 05 min
